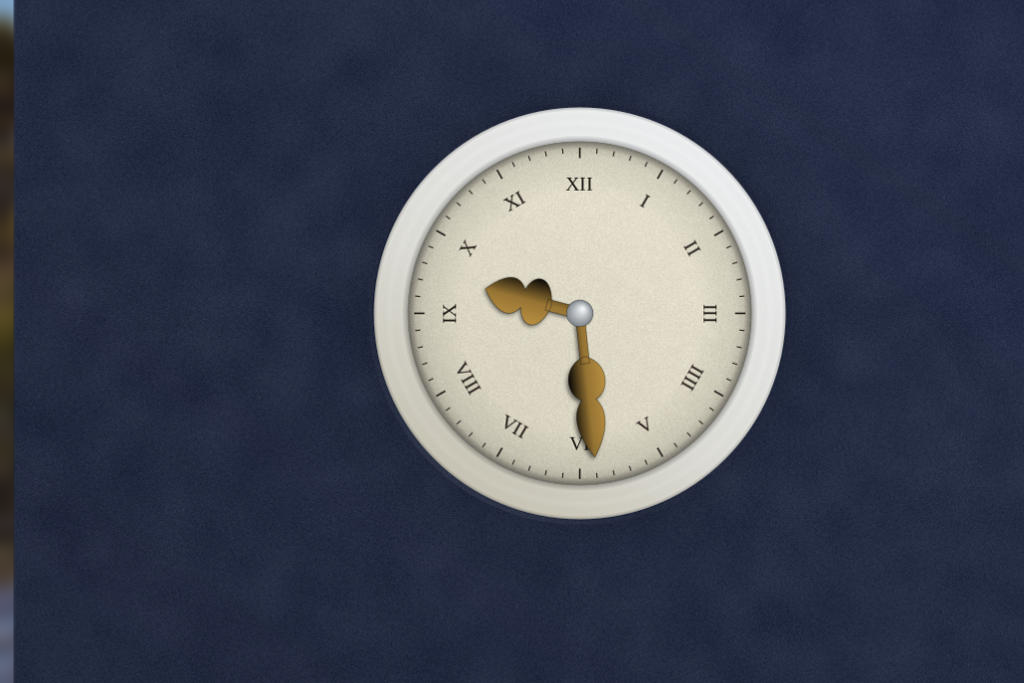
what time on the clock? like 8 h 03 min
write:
9 h 29 min
